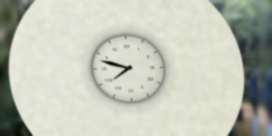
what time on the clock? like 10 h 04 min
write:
7 h 48 min
